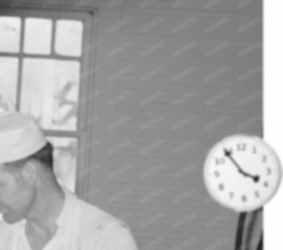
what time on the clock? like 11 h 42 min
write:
3 h 54 min
